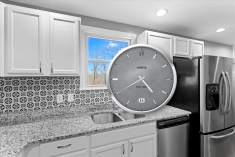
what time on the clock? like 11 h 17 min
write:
4 h 40 min
